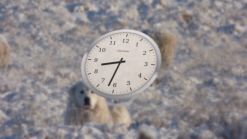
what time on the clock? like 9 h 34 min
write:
8 h 32 min
